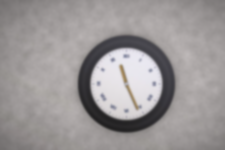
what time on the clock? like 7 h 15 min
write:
11 h 26 min
